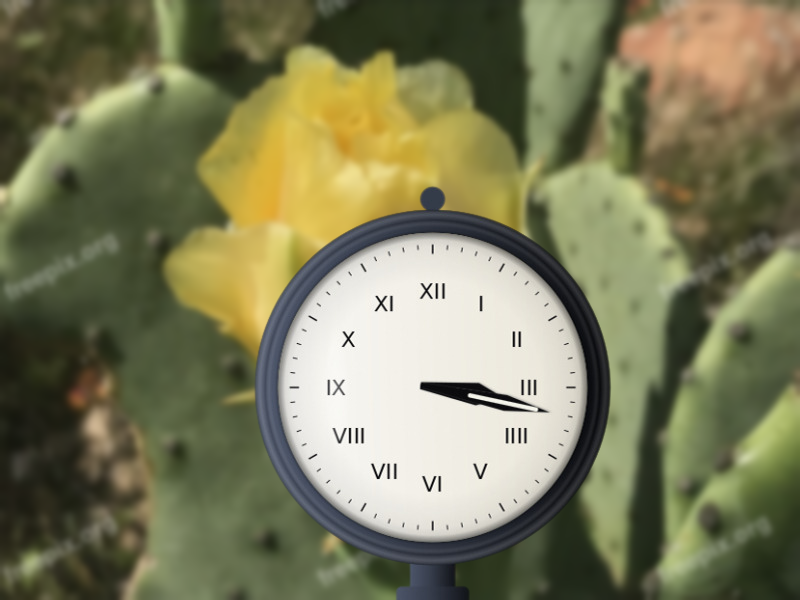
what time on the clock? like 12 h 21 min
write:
3 h 17 min
